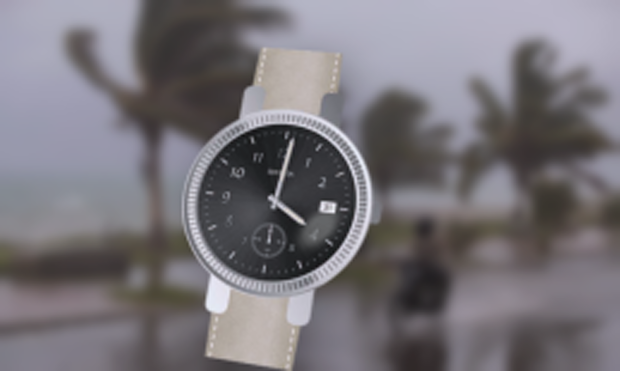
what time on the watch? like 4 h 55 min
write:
4 h 01 min
